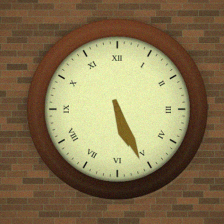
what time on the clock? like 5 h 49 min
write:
5 h 26 min
